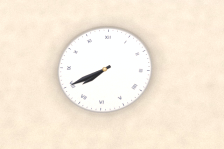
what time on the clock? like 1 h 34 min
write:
7 h 40 min
